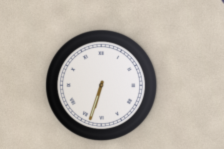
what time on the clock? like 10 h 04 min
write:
6 h 33 min
